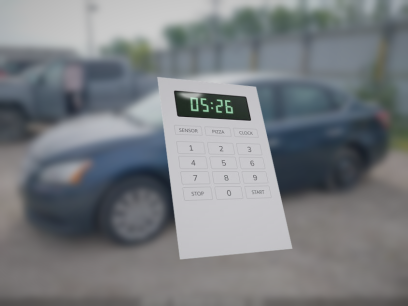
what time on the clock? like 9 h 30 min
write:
5 h 26 min
